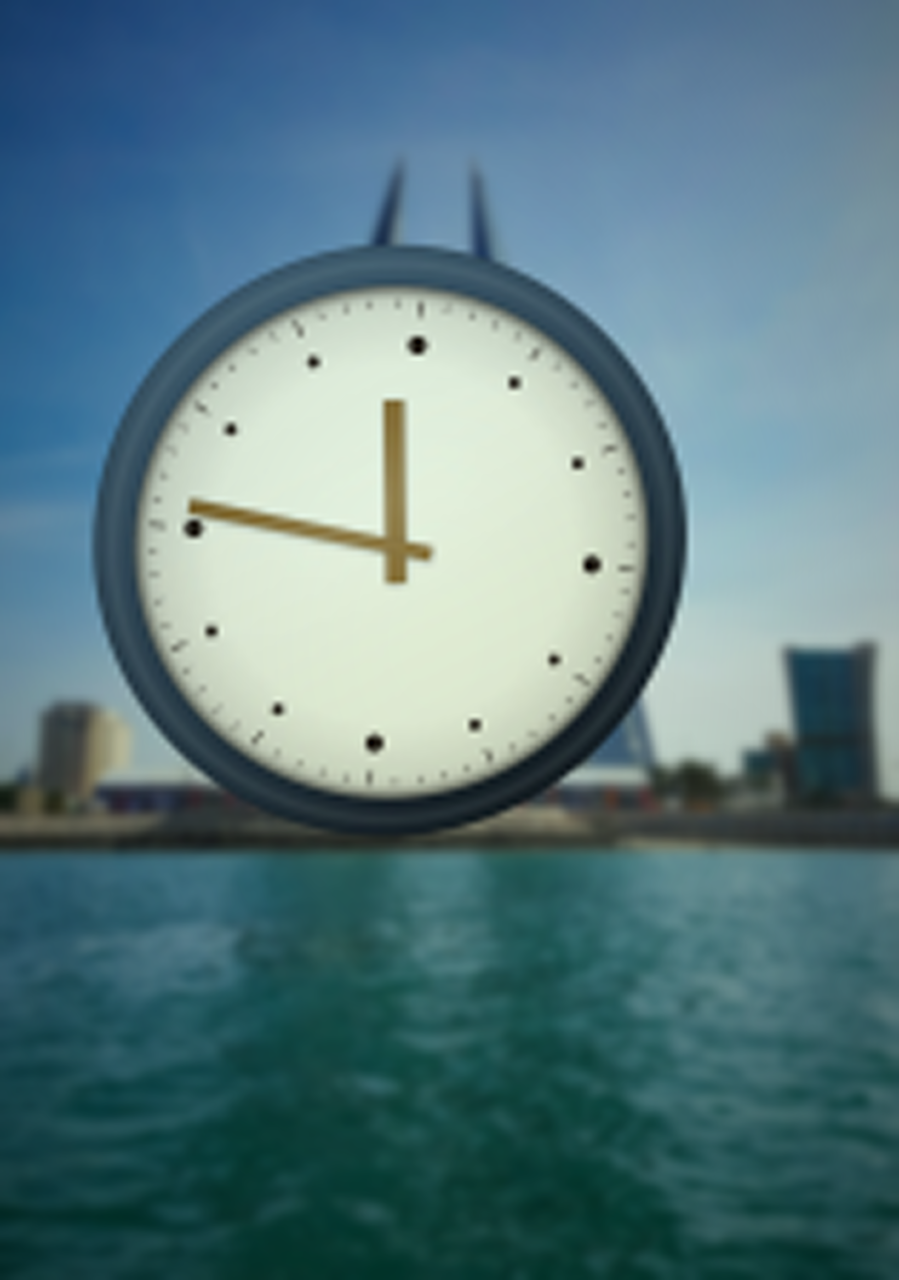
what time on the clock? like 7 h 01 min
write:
11 h 46 min
